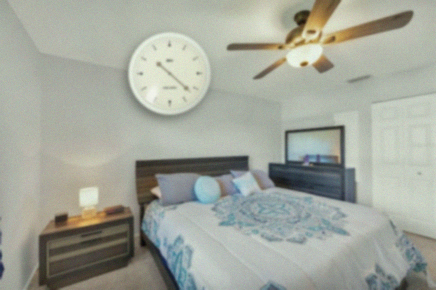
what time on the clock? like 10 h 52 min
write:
10 h 22 min
